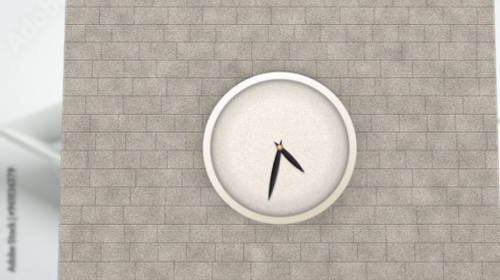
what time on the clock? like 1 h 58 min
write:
4 h 32 min
